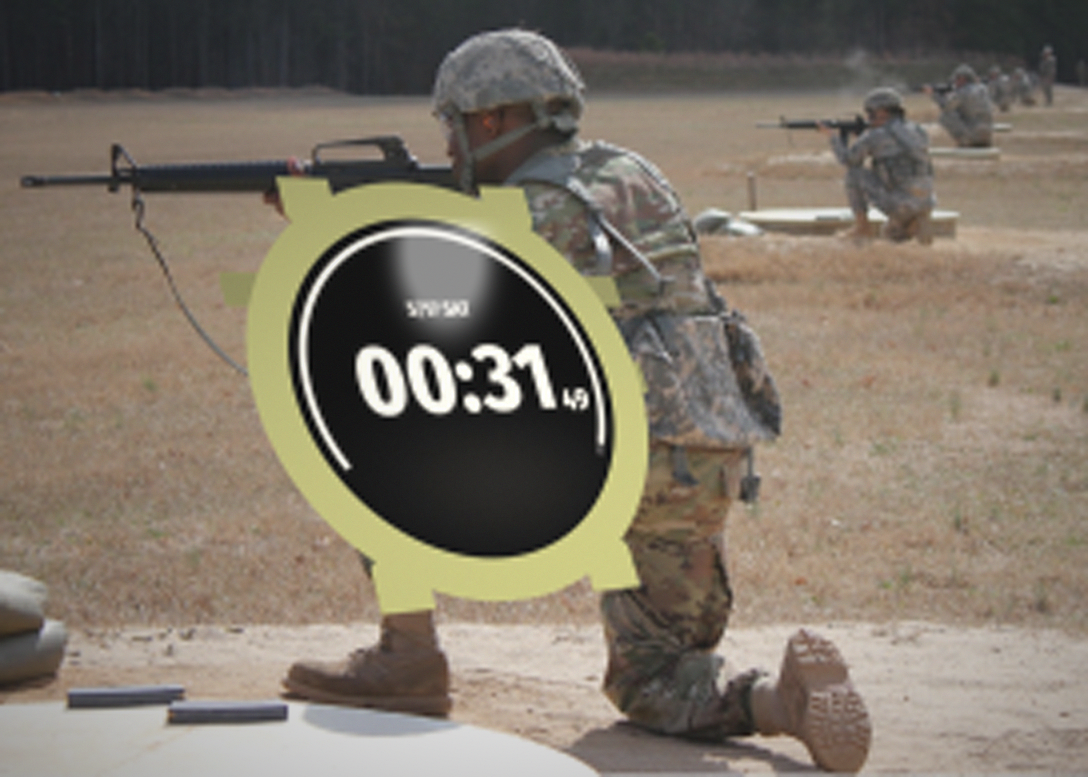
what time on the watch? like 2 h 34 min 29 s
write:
0 h 31 min 49 s
